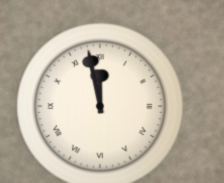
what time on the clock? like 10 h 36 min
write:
11 h 58 min
